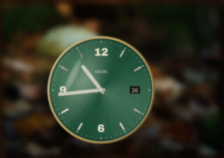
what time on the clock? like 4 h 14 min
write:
10 h 44 min
